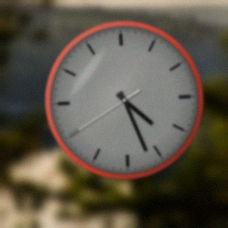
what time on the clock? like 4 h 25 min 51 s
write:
4 h 26 min 40 s
